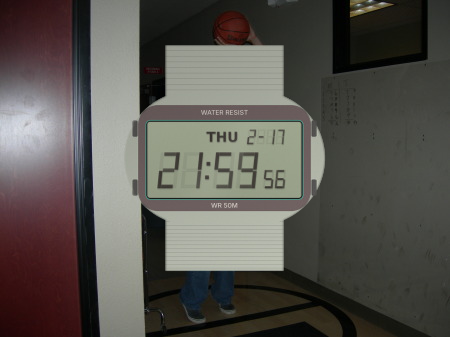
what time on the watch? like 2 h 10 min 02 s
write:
21 h 59 min 56 s
